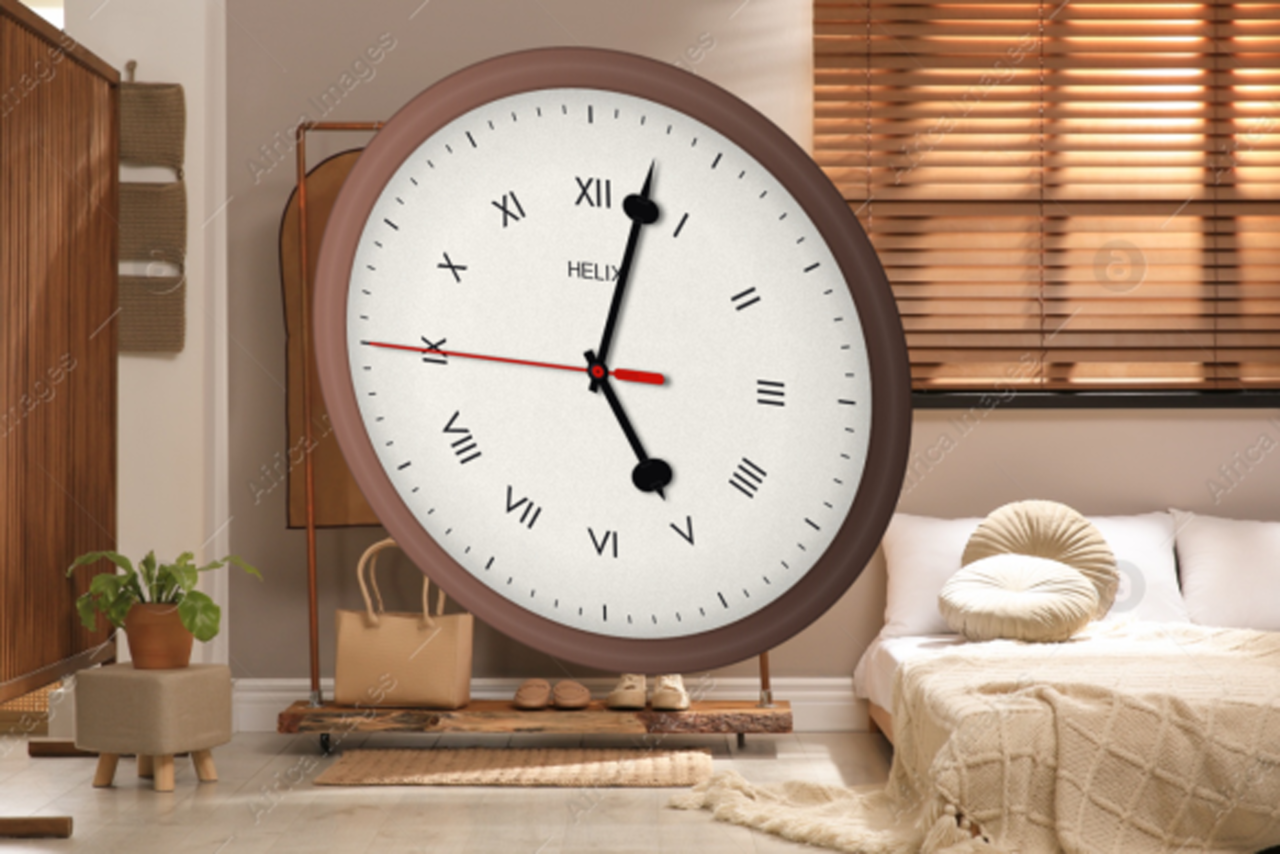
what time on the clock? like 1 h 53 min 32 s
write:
5 h 02 min 45 s
